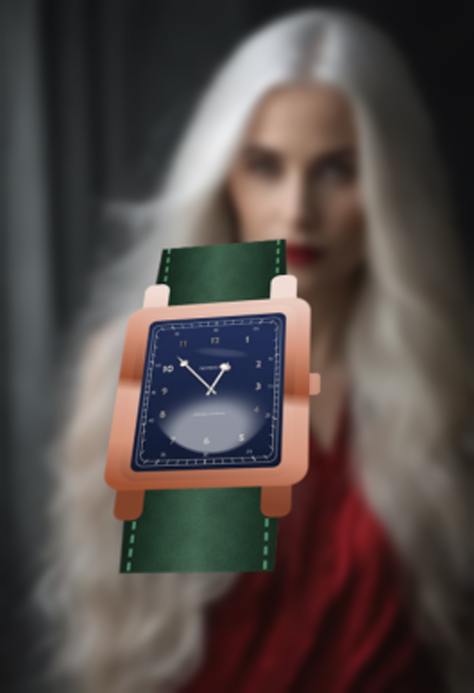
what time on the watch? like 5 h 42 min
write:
12 h 53 min
